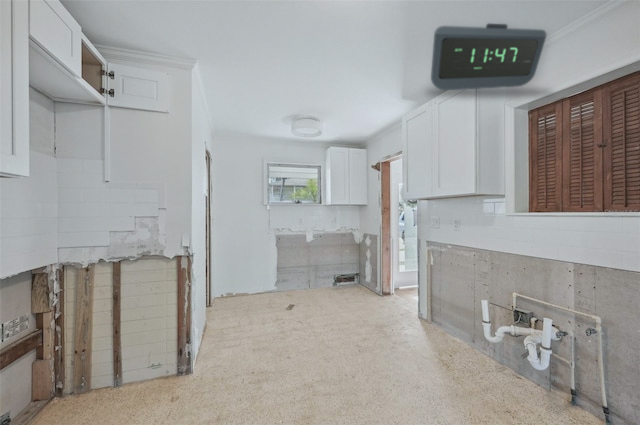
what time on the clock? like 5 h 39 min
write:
11 h 47 min
